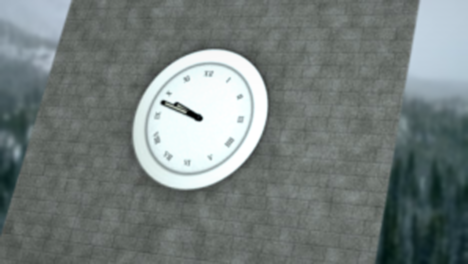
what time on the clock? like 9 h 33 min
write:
9 h 48 min
